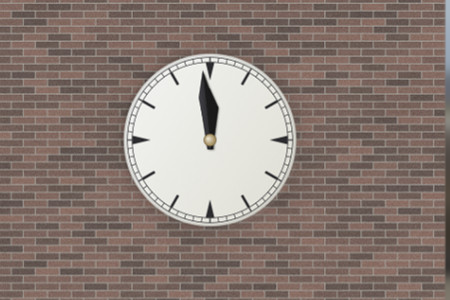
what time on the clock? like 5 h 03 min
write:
11 h 59 min
